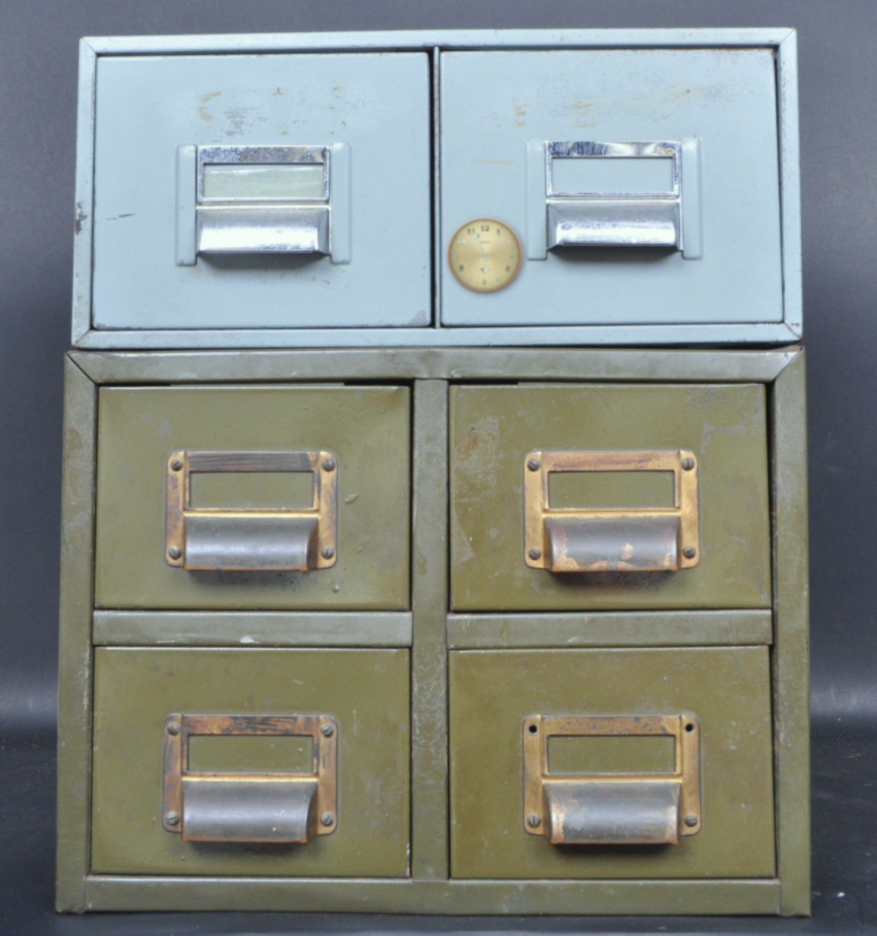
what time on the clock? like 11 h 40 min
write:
5 h 56 min
